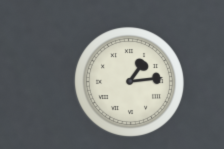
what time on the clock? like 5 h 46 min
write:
1 h 14 min
